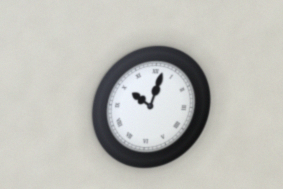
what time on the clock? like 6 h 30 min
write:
10 h 02 min
